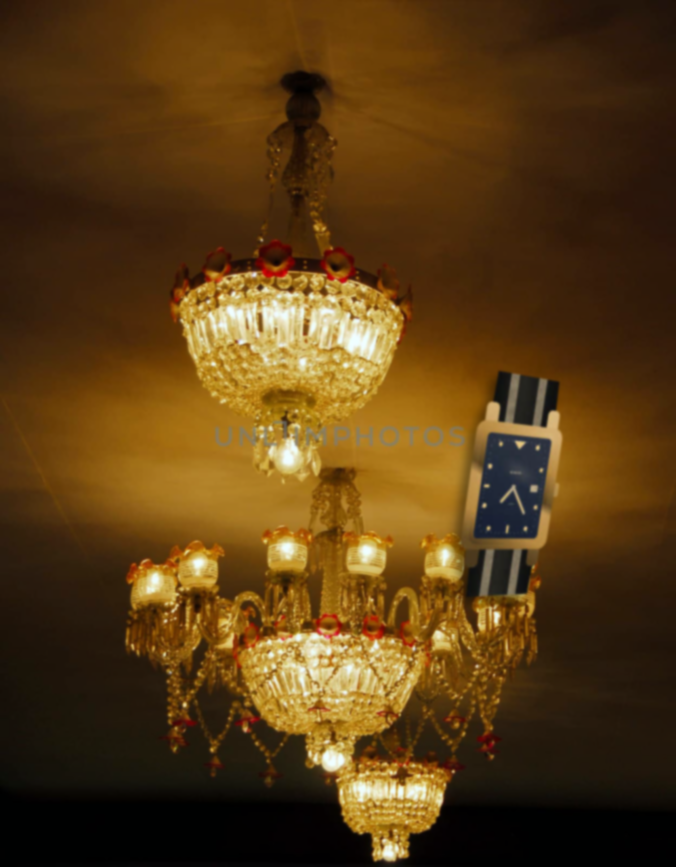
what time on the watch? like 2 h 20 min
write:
7 h 24 min
